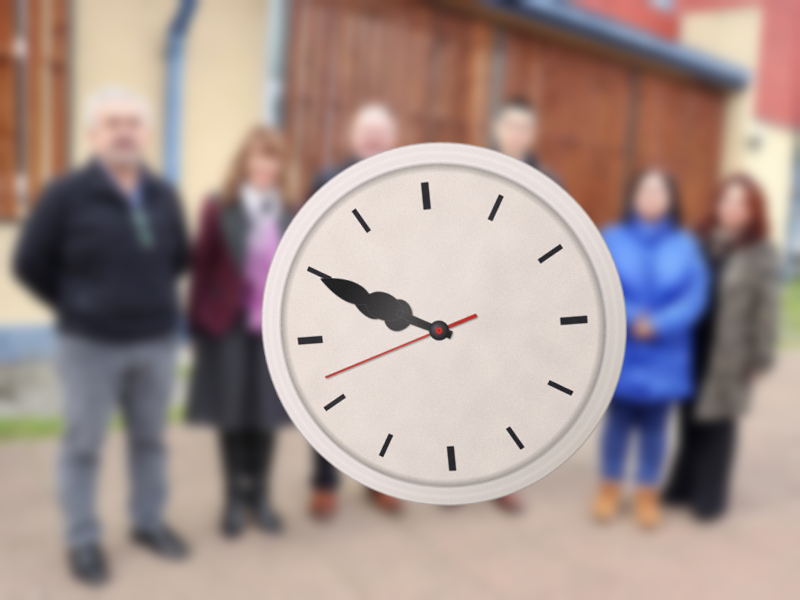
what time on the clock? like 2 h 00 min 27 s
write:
9 h 49 min 42 s
